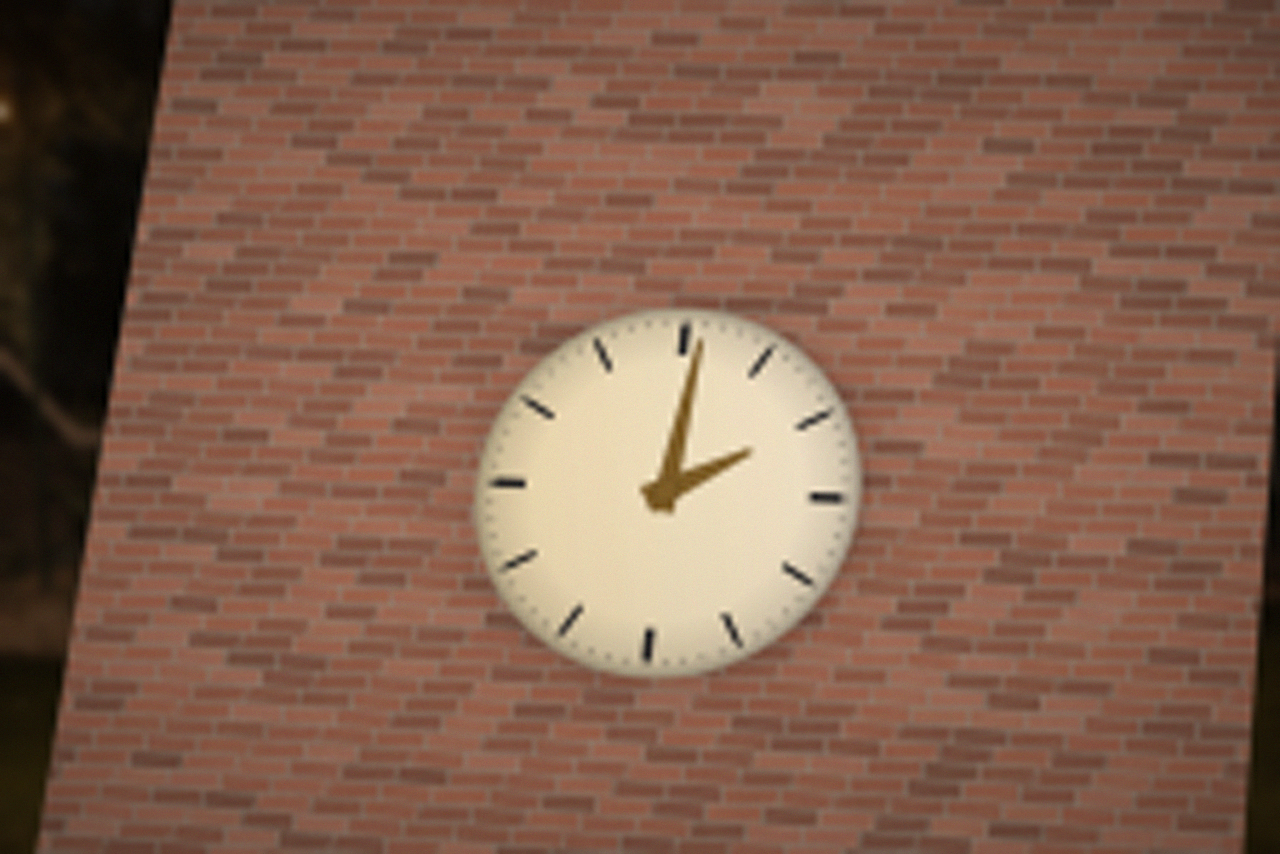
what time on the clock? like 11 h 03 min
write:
2 h 01 min
